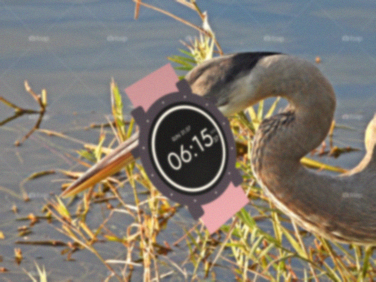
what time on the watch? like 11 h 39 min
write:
6 h 15 min
